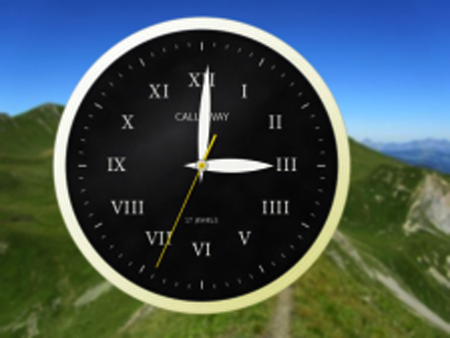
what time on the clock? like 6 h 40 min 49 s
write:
3 h 00 min 34 s
